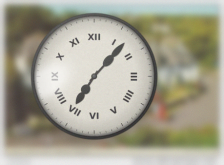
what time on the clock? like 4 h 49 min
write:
7 h 07 min
